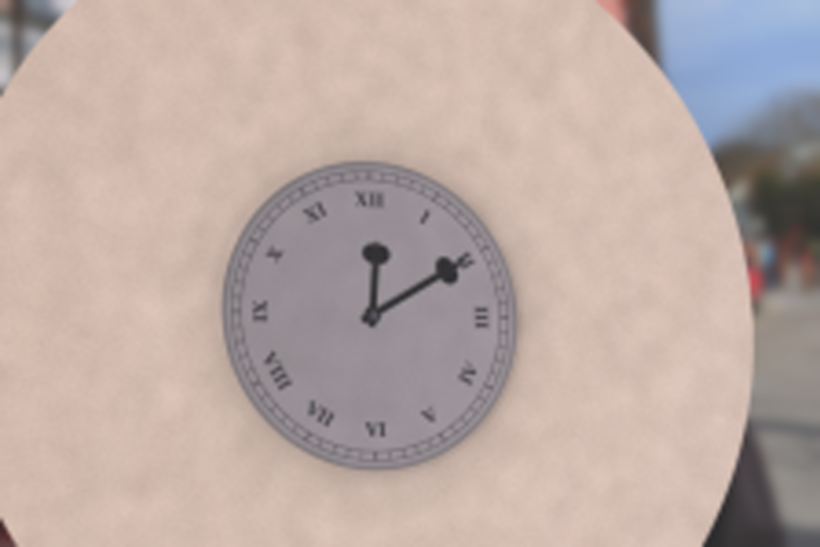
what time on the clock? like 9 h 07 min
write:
12 h 10 min
